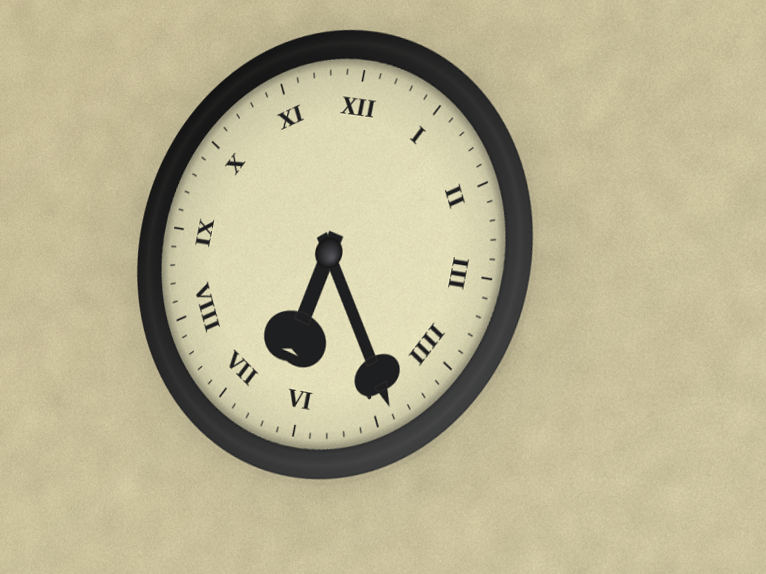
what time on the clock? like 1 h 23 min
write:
6 h 24 min
